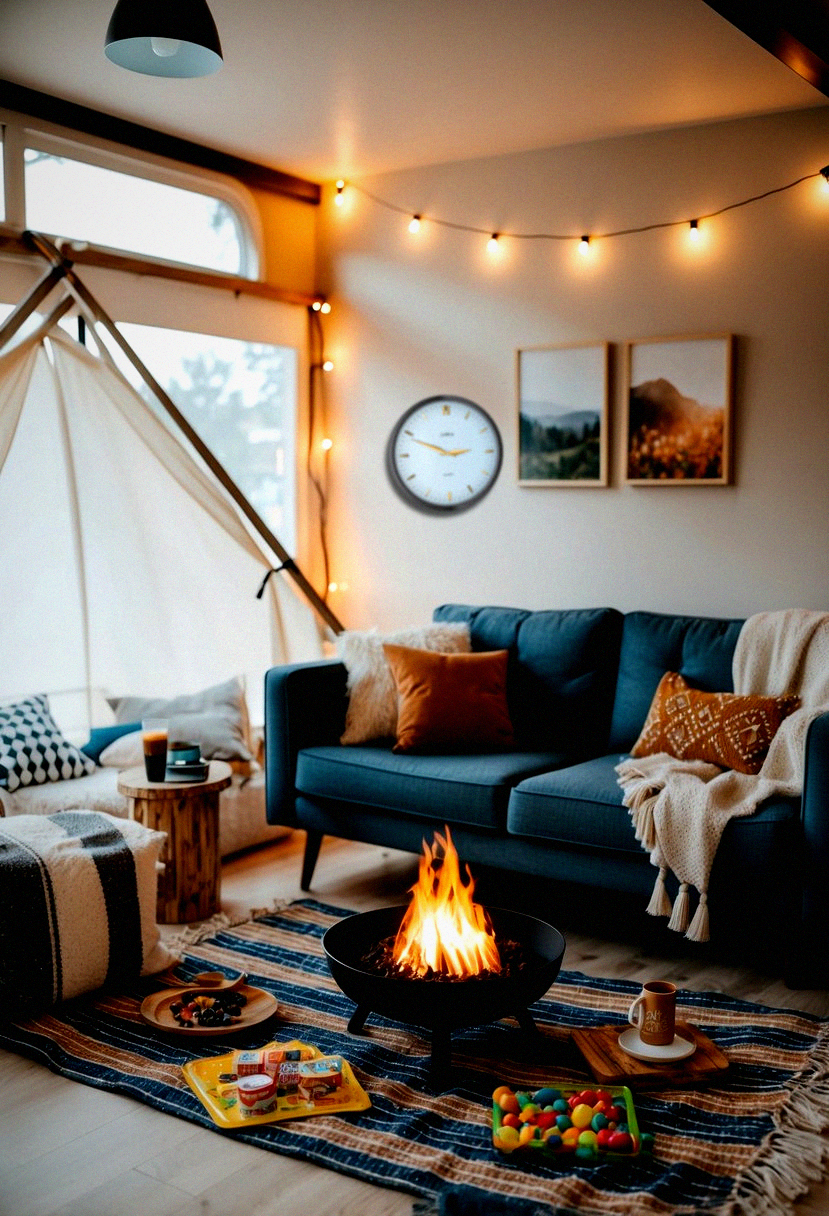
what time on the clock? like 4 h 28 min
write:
2 h 49 min
